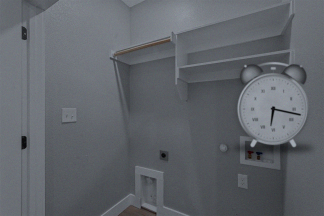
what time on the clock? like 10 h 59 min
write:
6 h 17 min
